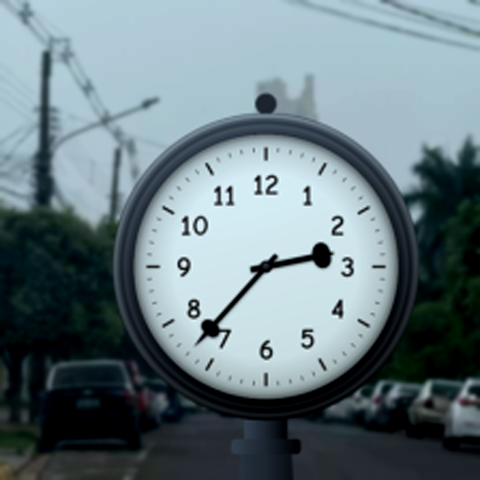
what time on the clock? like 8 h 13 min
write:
2 h 37 min
